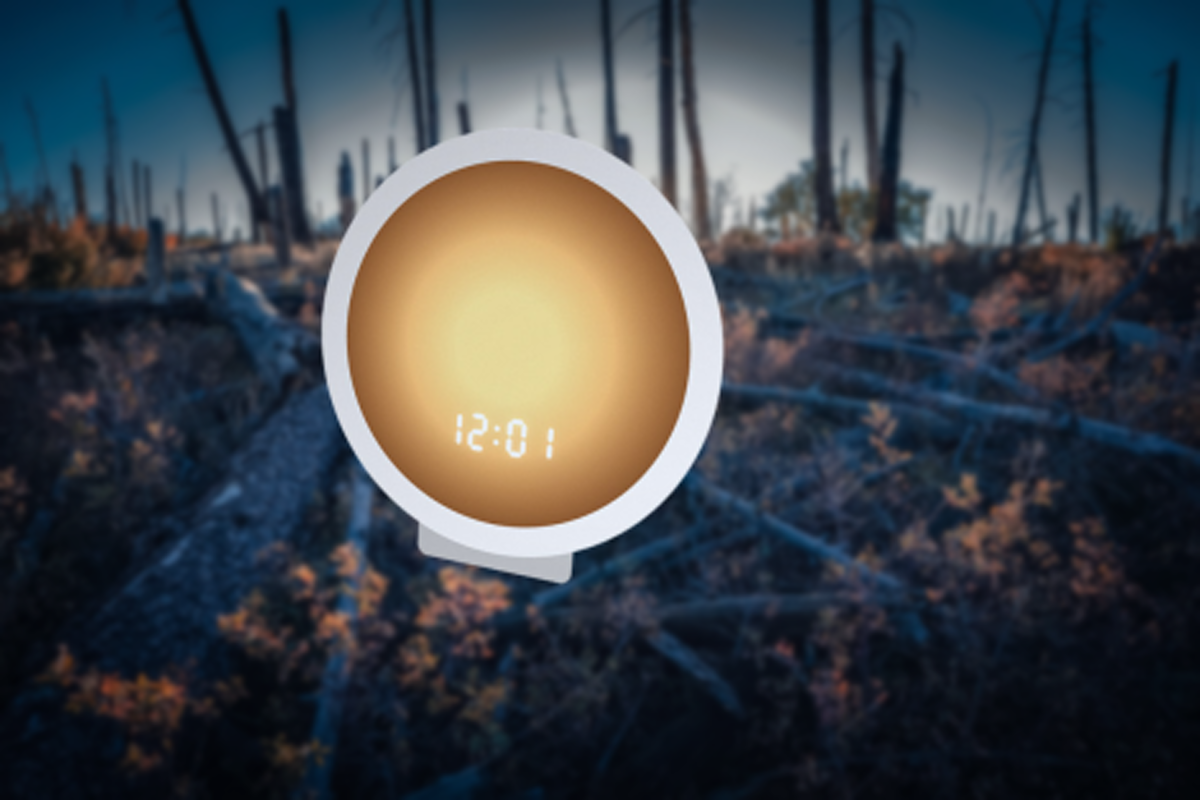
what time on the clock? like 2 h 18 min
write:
12 h 01 min
